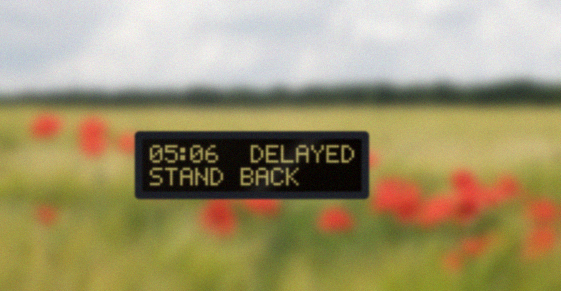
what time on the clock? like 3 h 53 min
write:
5 h 06 min
